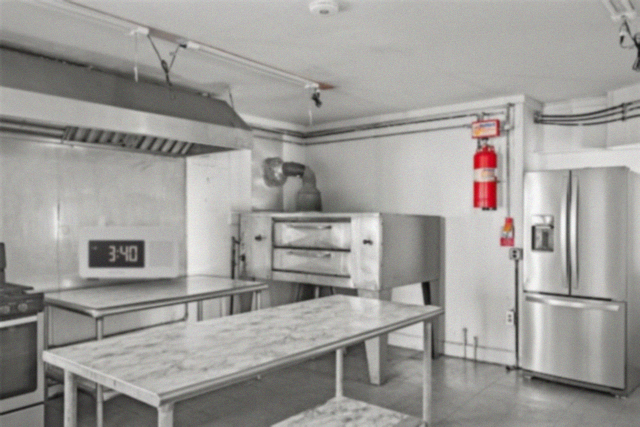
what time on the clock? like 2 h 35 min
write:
3 h 40 min
